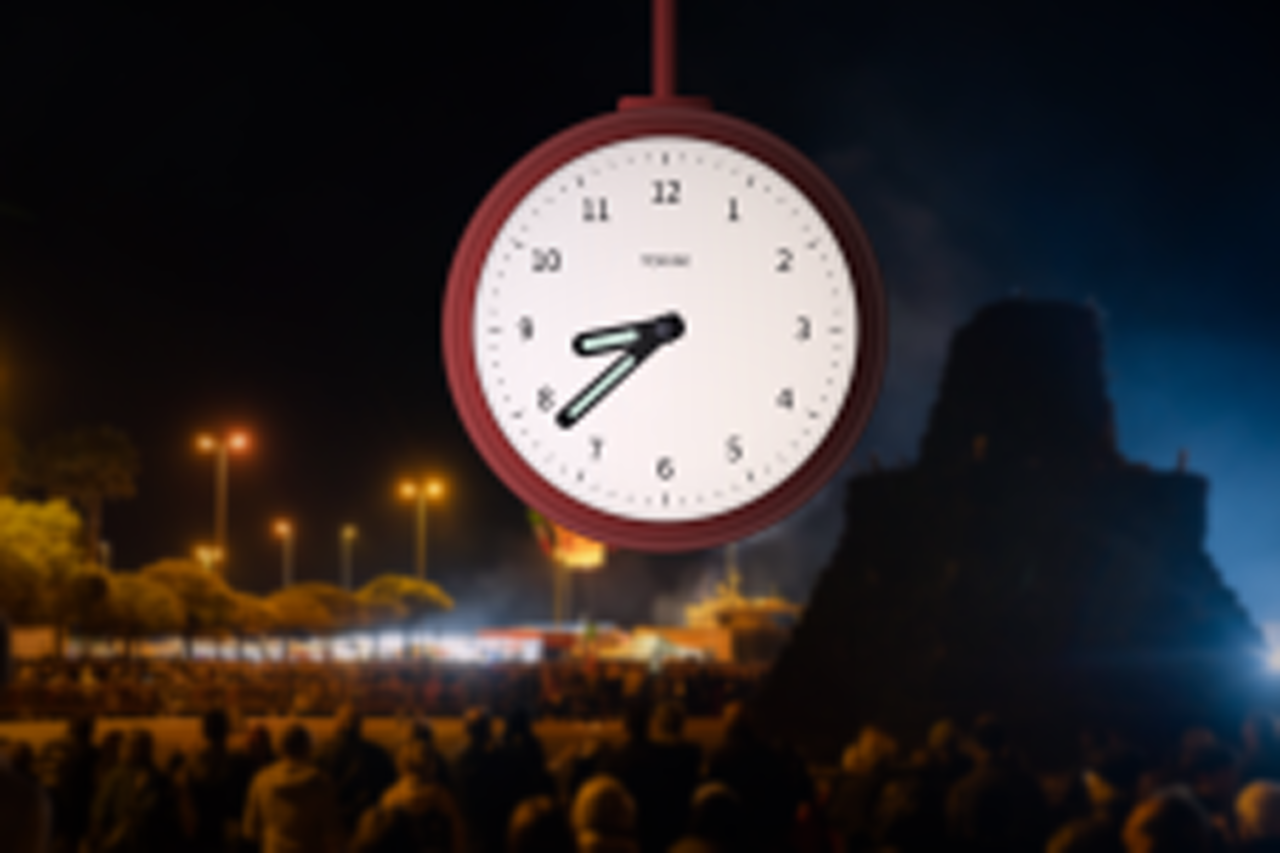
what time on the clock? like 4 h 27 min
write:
8 h 38 min
